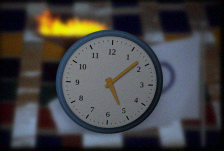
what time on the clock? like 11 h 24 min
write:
5 h 08 min
